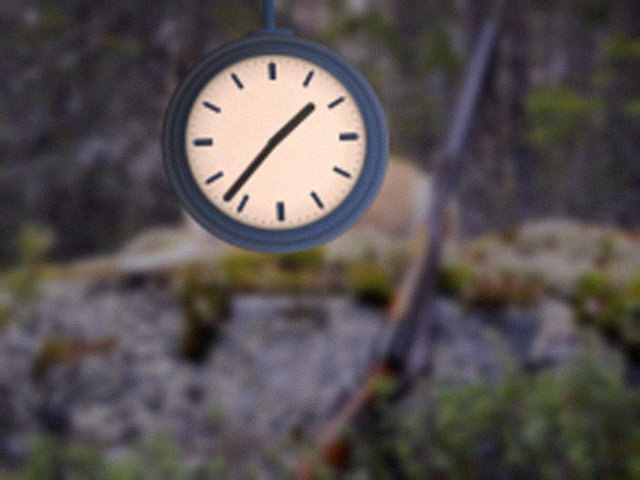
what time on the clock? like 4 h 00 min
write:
1 h 37 min
